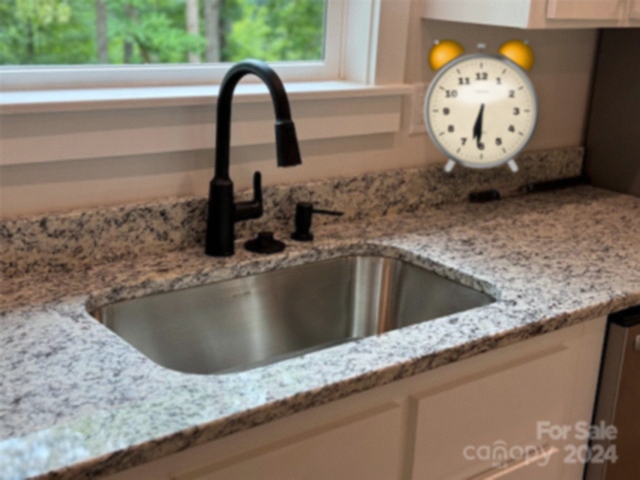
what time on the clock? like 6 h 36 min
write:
6 h 31 min
